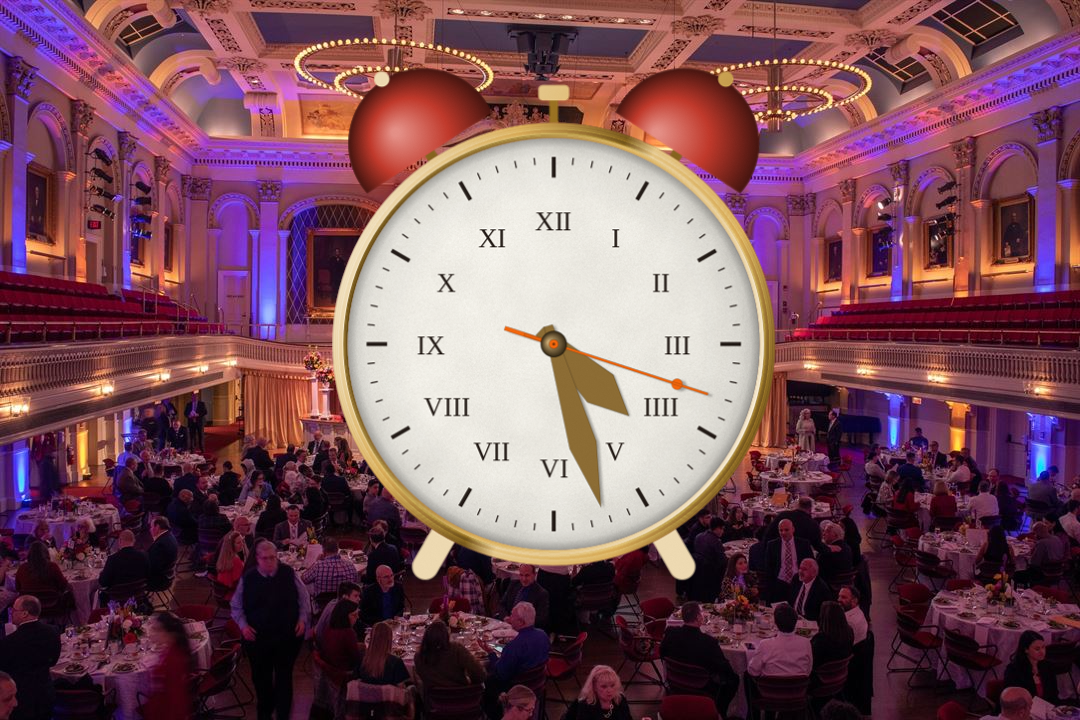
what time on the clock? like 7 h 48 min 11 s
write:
4 h 27 min 18 s
